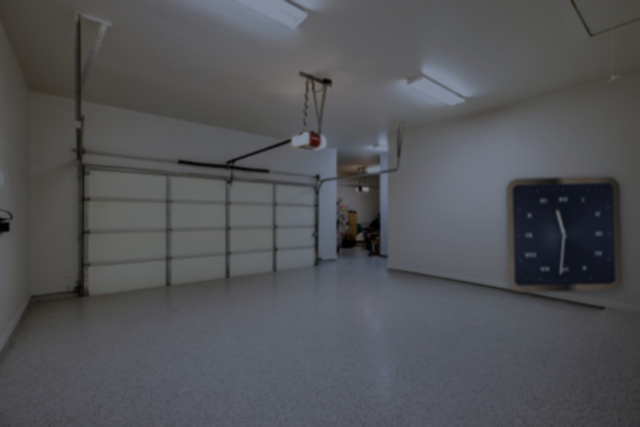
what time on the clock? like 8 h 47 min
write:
11 h 31 min
